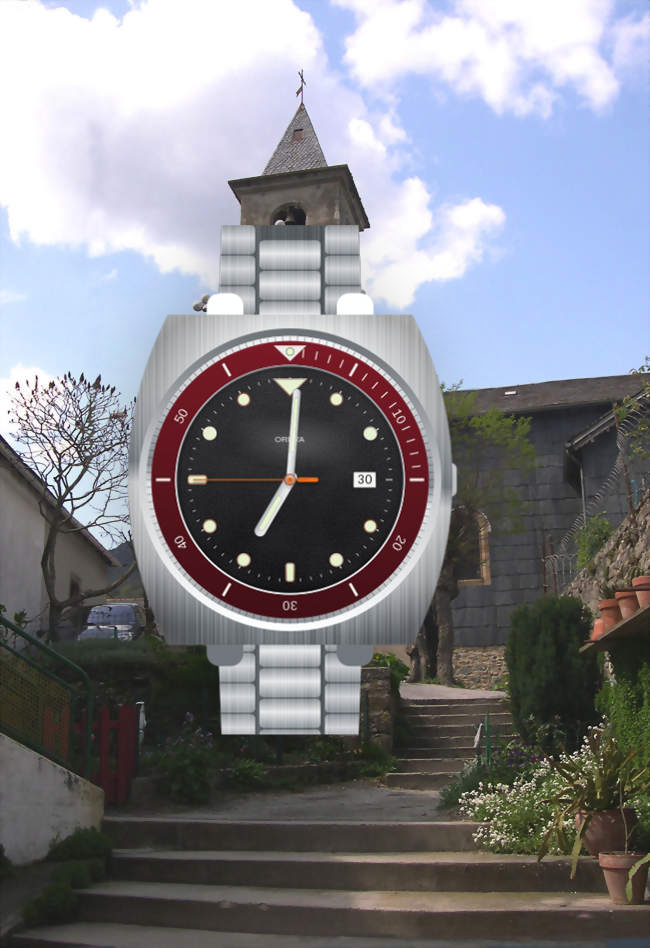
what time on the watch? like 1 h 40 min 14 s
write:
7 h 00 min 45 s
